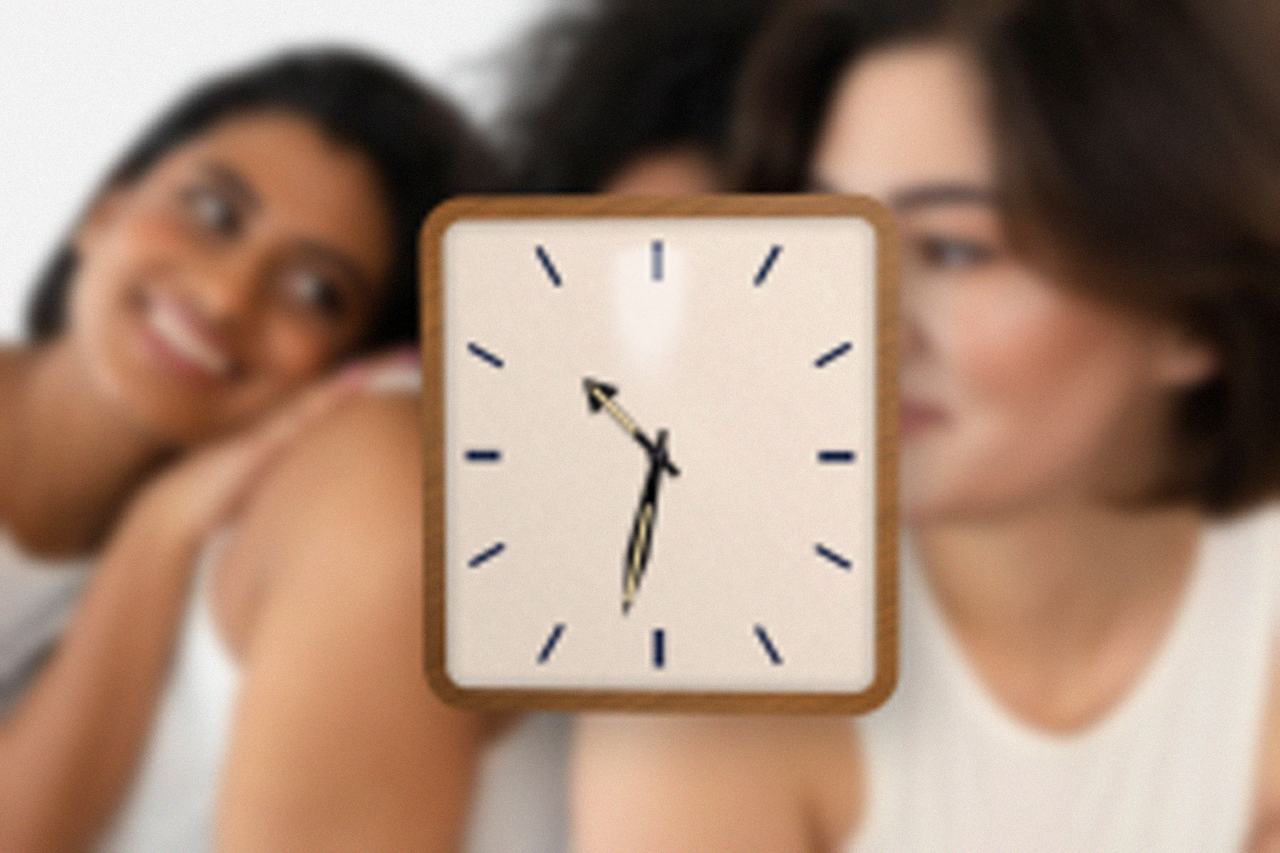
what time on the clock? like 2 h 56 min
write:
10 h 32 min
